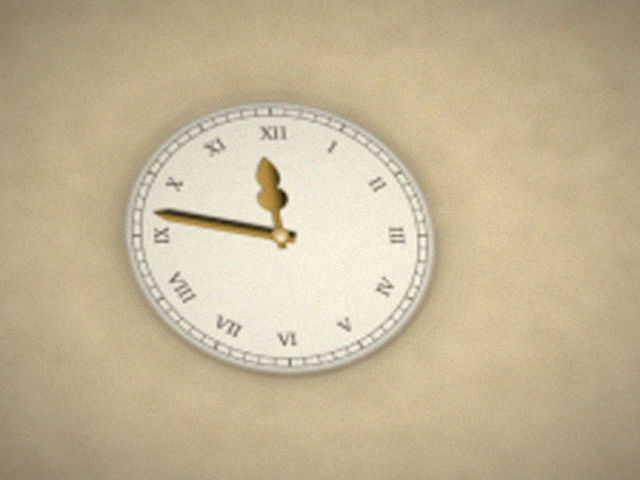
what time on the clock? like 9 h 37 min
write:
11 h 47 min
